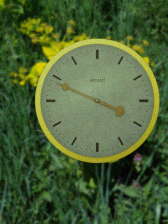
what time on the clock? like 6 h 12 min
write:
3 h 49 min
